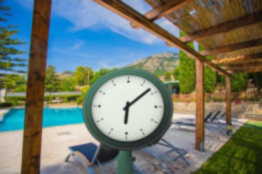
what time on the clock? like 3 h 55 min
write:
6 h 08 min
